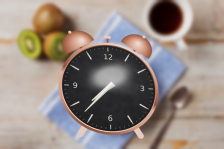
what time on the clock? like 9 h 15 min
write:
7 h 37 min
